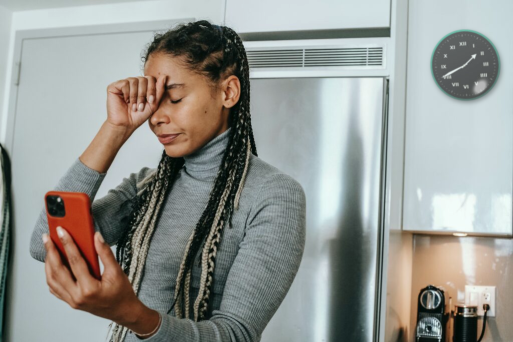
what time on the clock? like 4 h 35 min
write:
1 h 41 min
